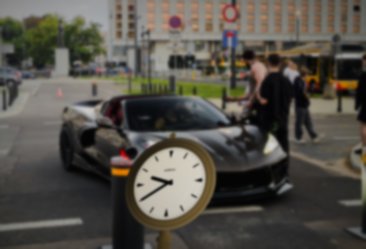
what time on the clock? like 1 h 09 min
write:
9 h 40 min
